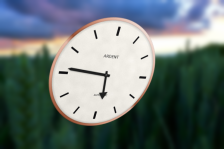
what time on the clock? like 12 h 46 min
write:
5 h 46 min
